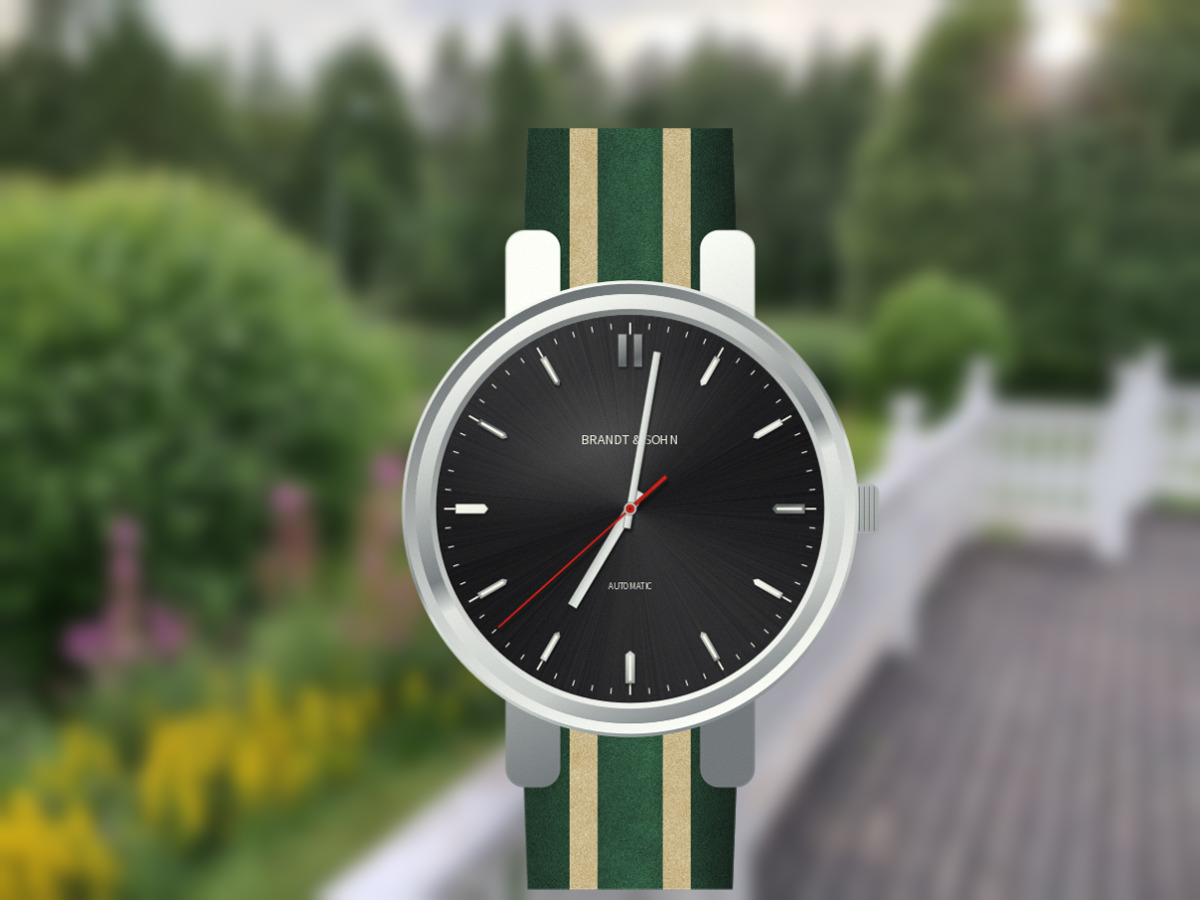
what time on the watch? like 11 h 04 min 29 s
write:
7 h 01 min 38 s
